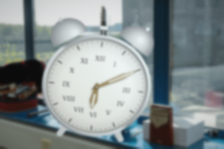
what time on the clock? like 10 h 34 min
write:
6 h 10 min
